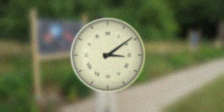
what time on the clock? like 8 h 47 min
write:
3 h 09 min
